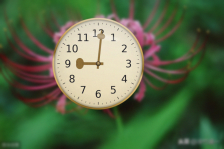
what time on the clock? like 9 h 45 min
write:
9 h 01 min
